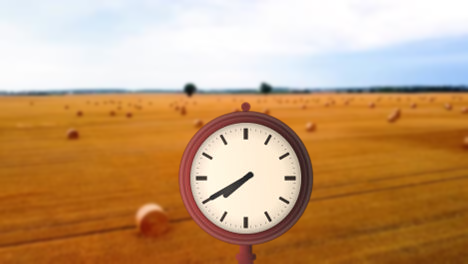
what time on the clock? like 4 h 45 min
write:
7 h 40 min
